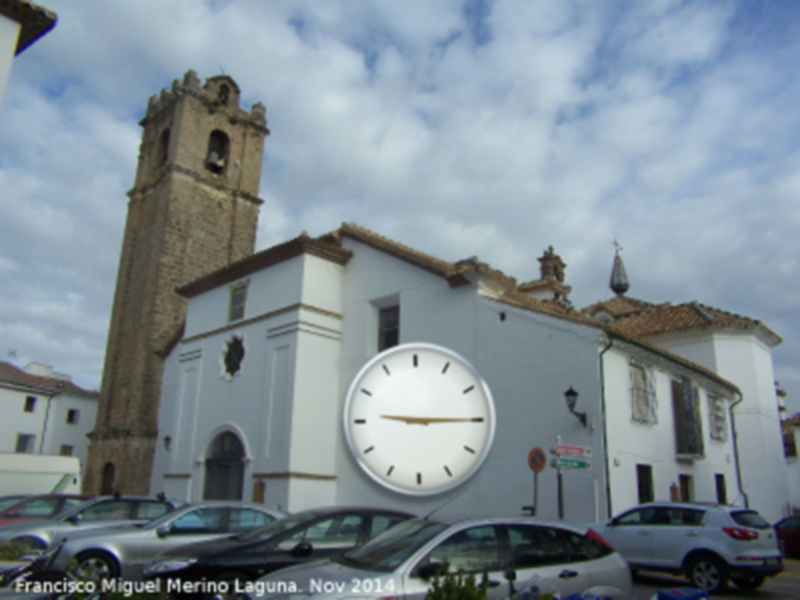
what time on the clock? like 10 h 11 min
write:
9 h 15 min
